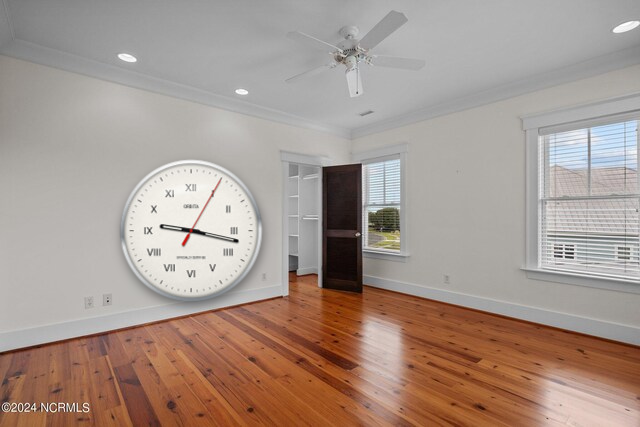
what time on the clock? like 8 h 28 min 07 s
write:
9 h 17 min 05 s
